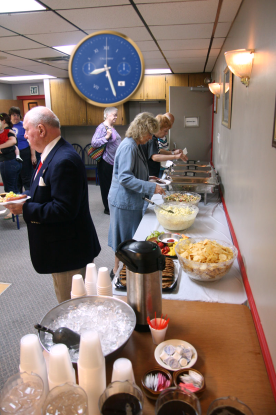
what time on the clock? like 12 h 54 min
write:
8 h 27 min
